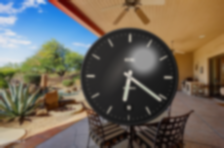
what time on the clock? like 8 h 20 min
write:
6 h 21 min
